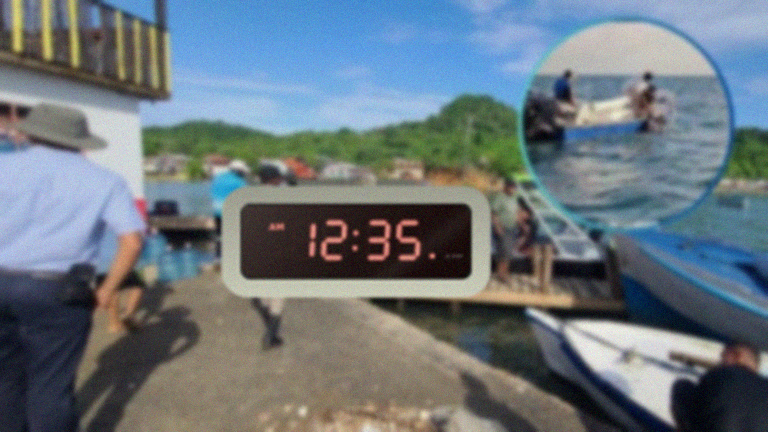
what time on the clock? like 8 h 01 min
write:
12 h 35 min
